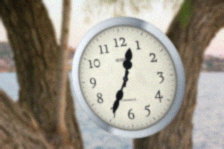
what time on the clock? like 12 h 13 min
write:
12 h 35 min
